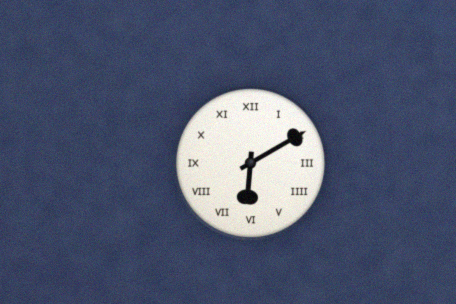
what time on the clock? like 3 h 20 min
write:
6 h 10 min
